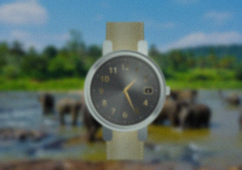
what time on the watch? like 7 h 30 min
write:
1 h 26 min
